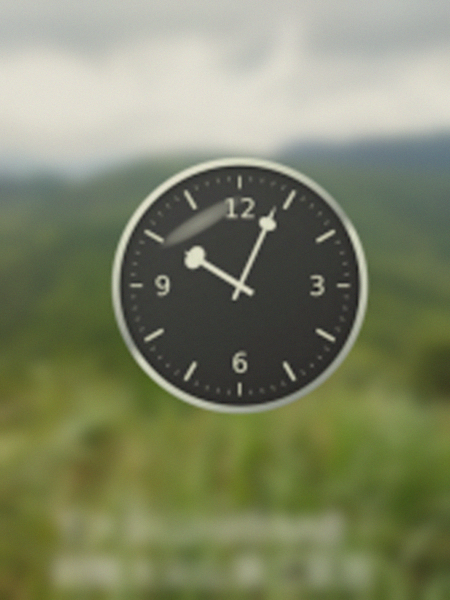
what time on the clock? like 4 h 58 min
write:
10 h 04 min
